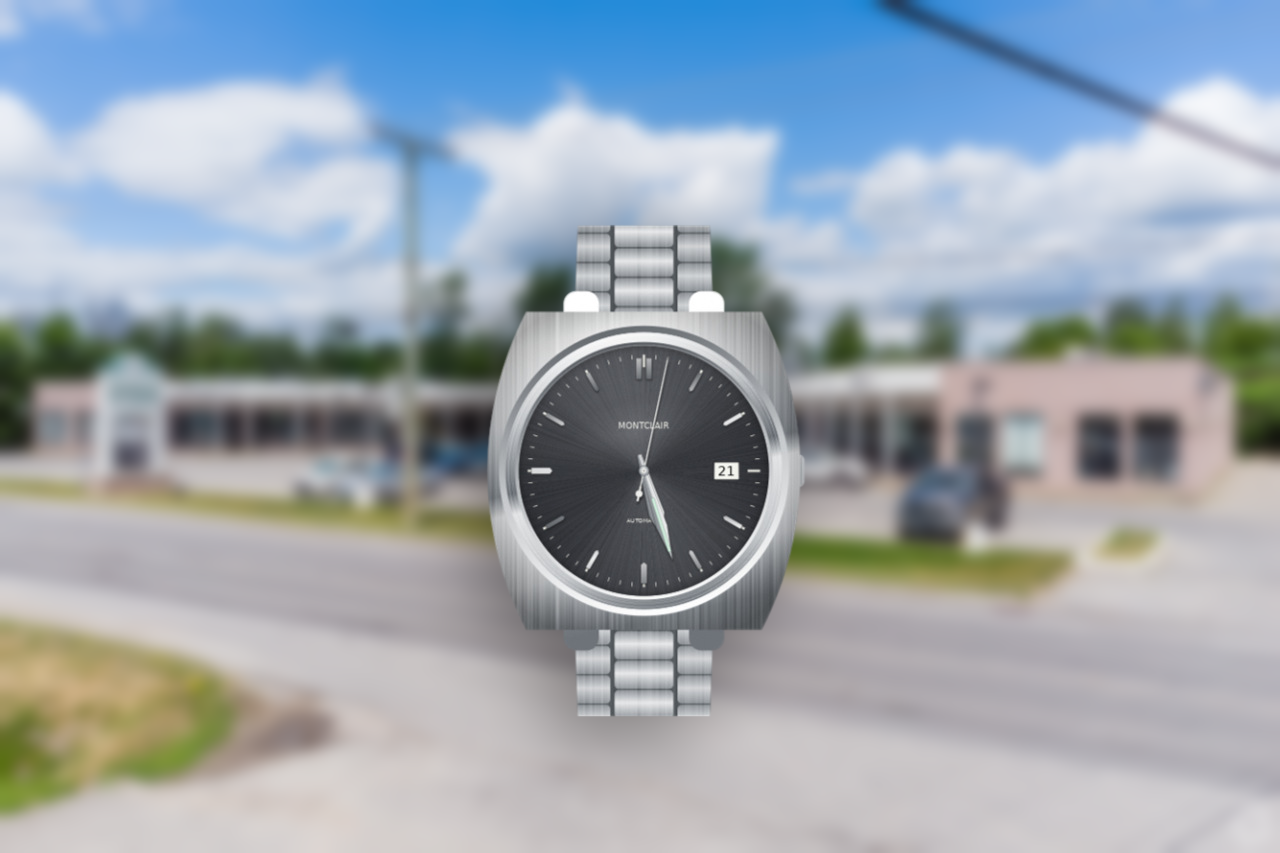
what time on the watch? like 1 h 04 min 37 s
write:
5 h 27 min 02 s
